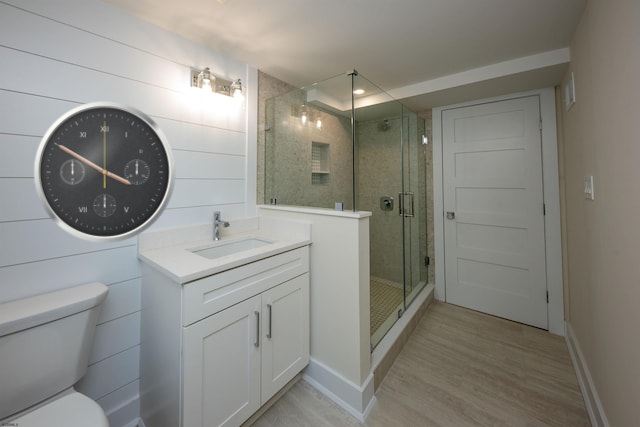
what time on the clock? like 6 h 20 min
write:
3 h 50 min
